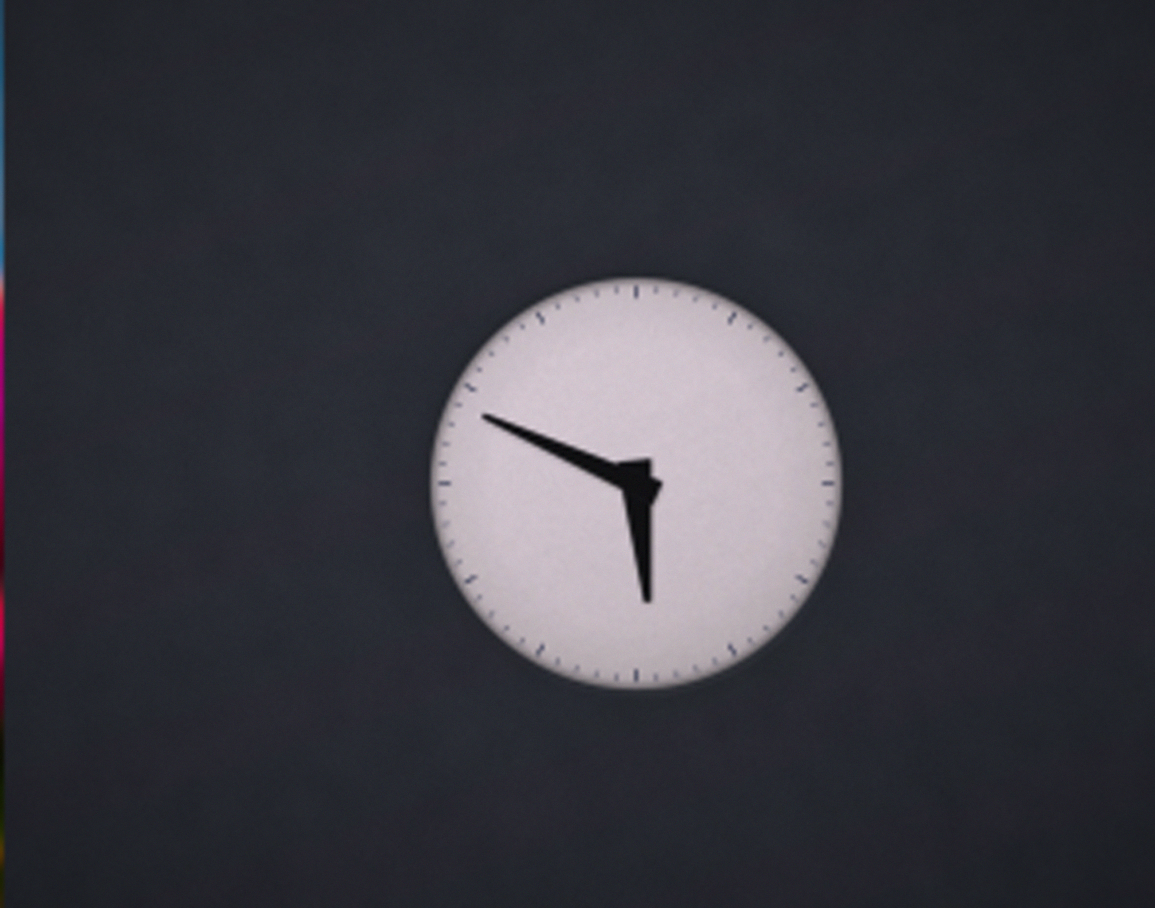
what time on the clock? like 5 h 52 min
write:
5 h 49 min
